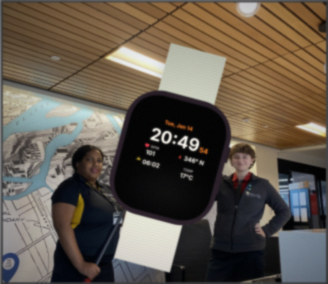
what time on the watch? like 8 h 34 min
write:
20 h 49 min
